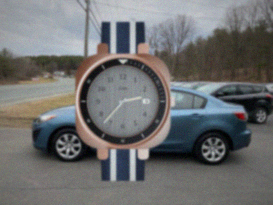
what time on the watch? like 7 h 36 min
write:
2 h 37 min
